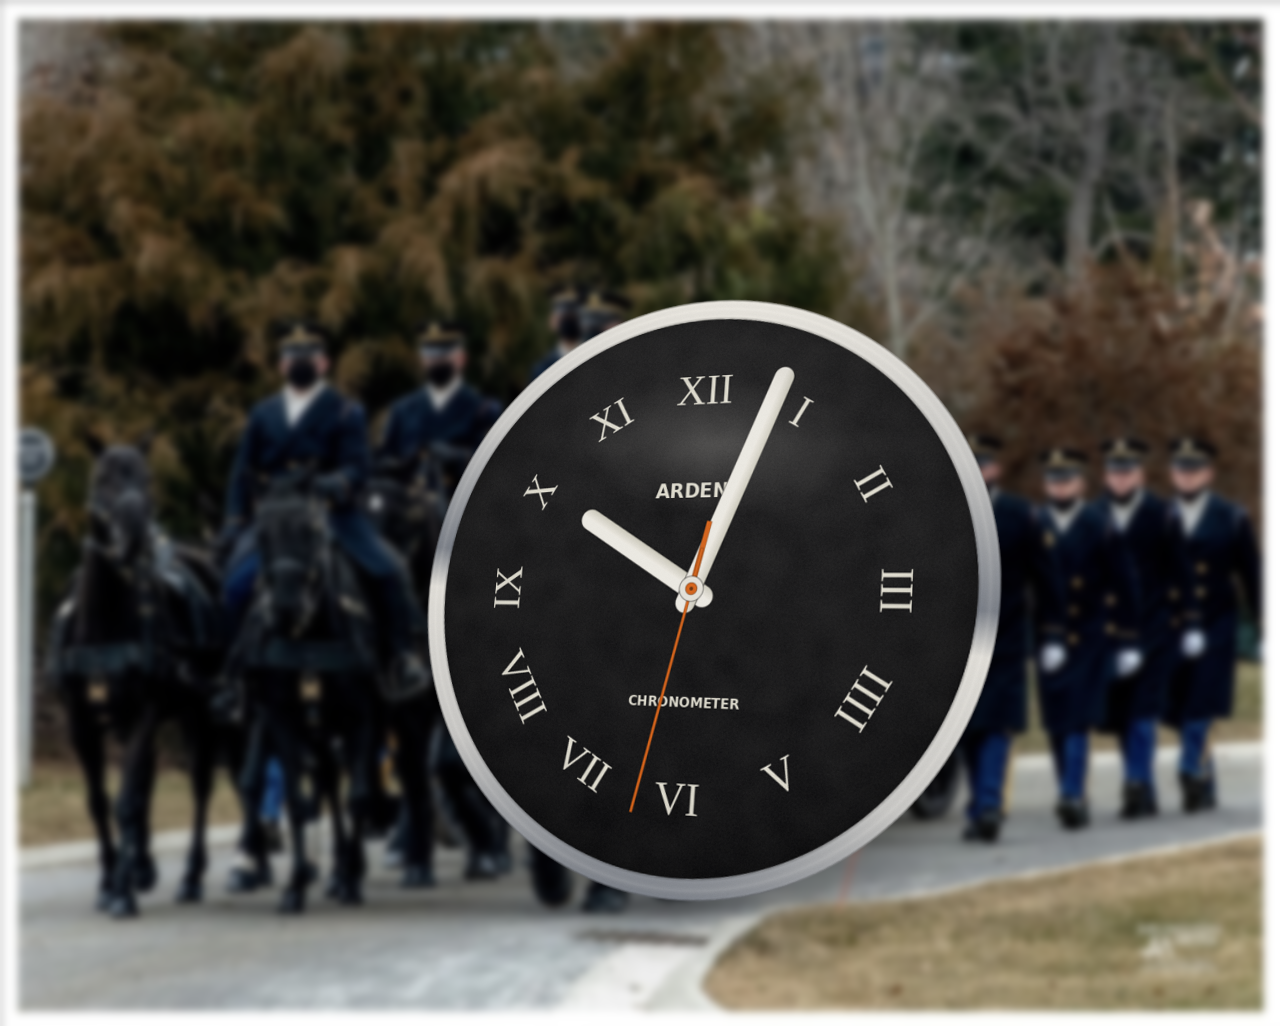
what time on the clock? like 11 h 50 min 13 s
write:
10 h 03 min 32 s
